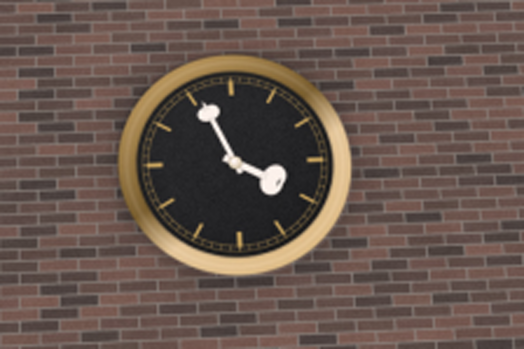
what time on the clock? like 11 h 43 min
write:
3 h 56 min
